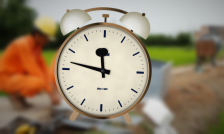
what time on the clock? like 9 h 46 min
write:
11 h 47 min
